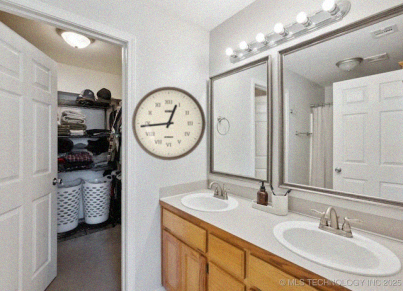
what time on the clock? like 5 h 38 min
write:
12 h 44 min
